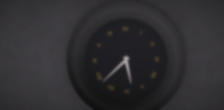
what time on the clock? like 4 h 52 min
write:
5 h 38 min
